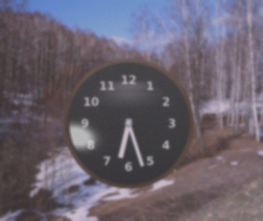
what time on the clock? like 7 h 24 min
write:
6 h 27 min
